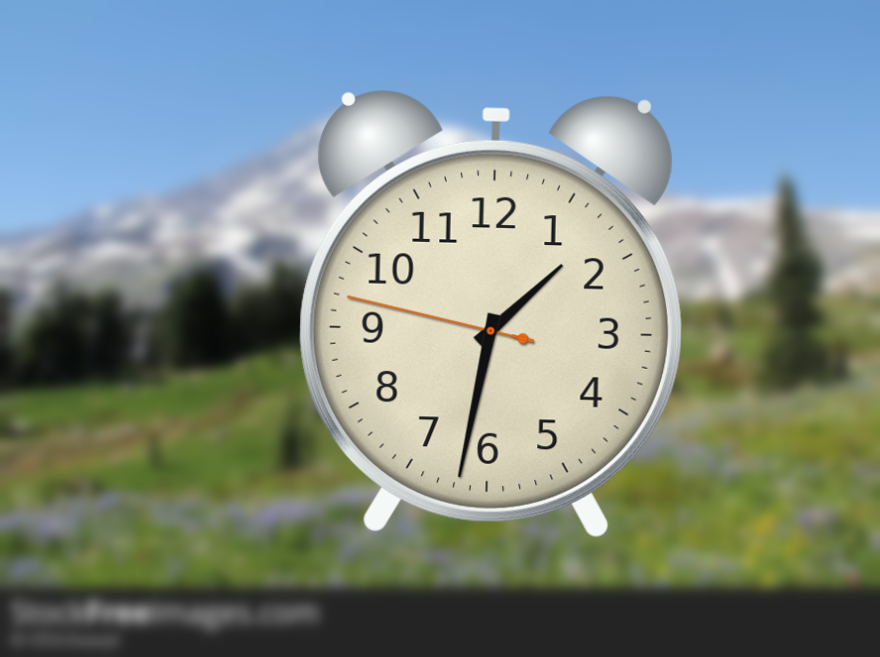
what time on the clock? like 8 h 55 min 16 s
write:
1 h 31 min 47 s
